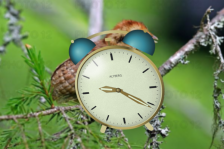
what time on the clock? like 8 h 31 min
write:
9 h 21 min
